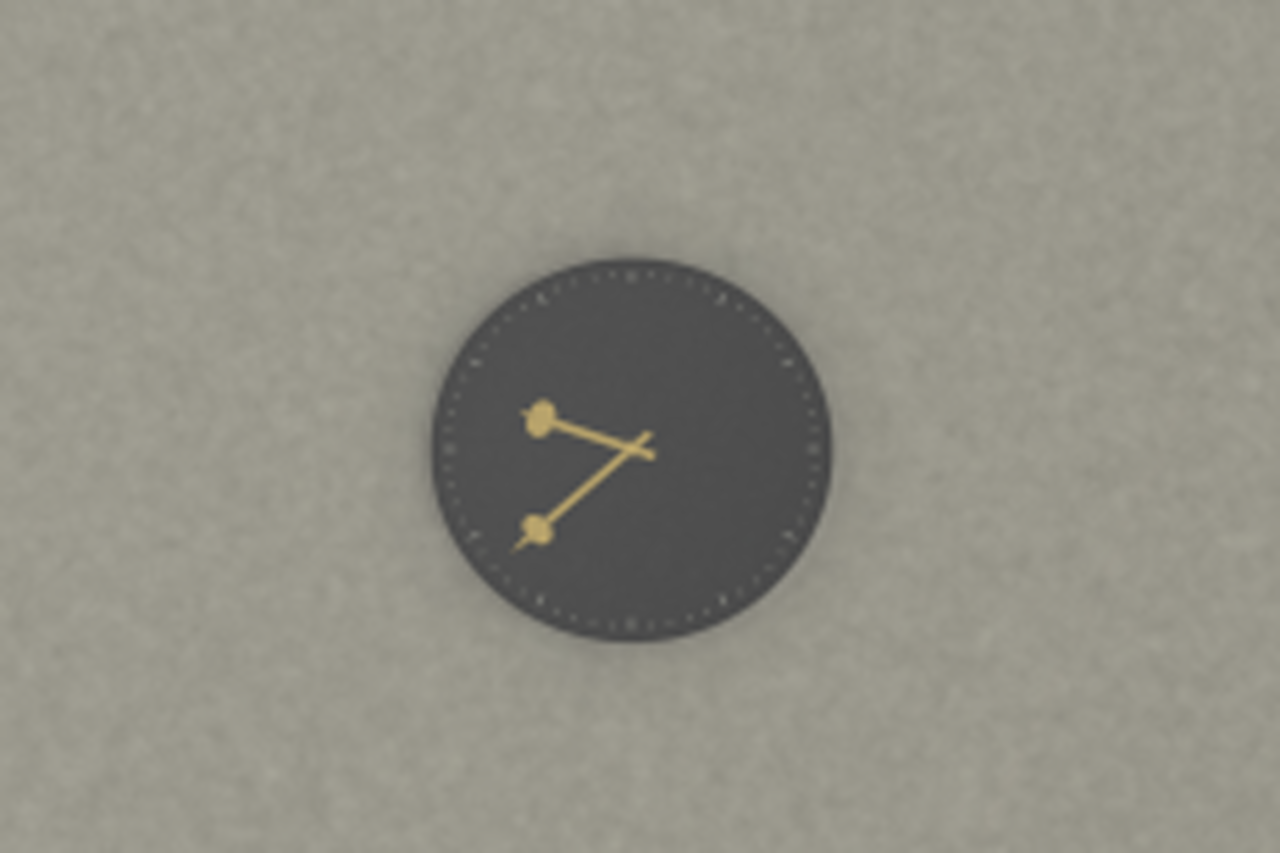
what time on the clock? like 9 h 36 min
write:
9 h 38 min
